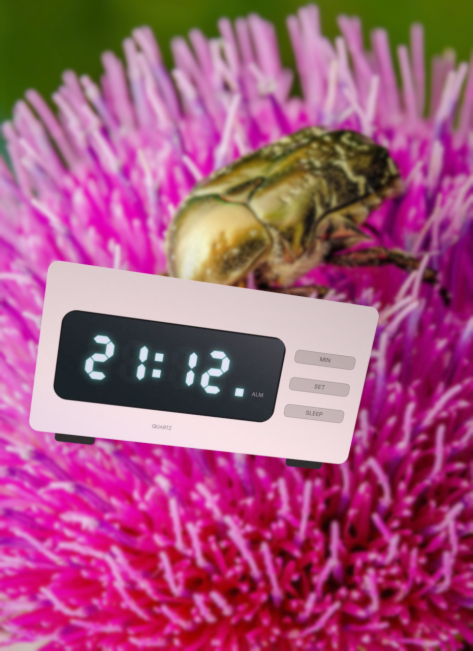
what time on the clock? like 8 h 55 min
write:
21 h 12 min
